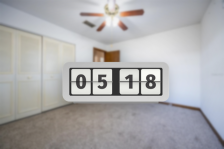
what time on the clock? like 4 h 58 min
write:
5 h 18 min
